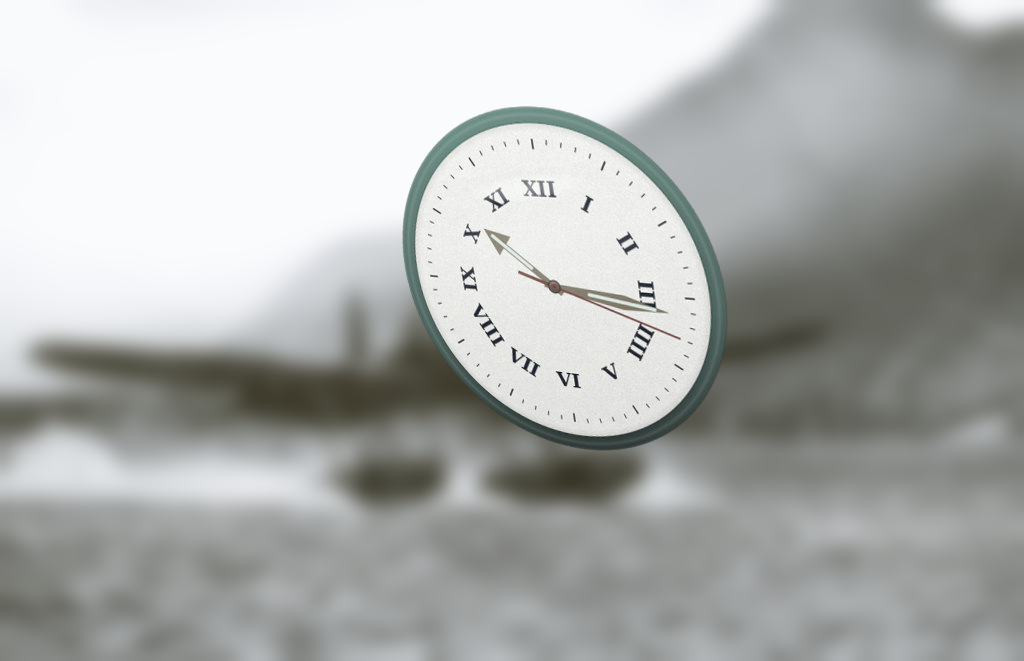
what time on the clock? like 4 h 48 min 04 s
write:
10 h 16 min 18 s
